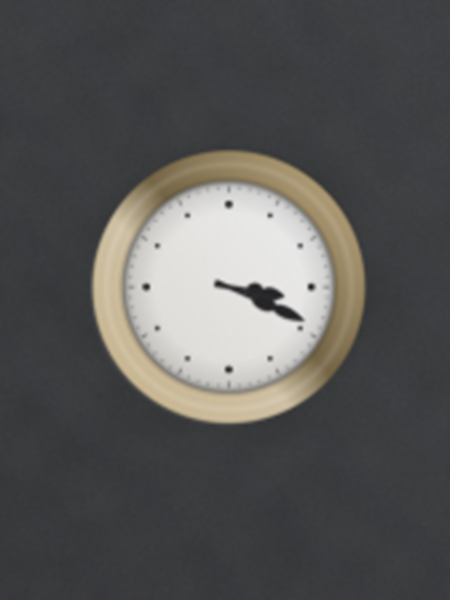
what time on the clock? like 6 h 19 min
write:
3 h 19 min
